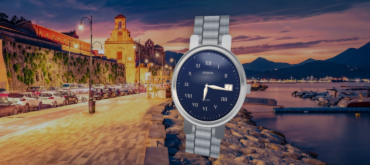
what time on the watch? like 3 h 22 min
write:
6 h 16 min
